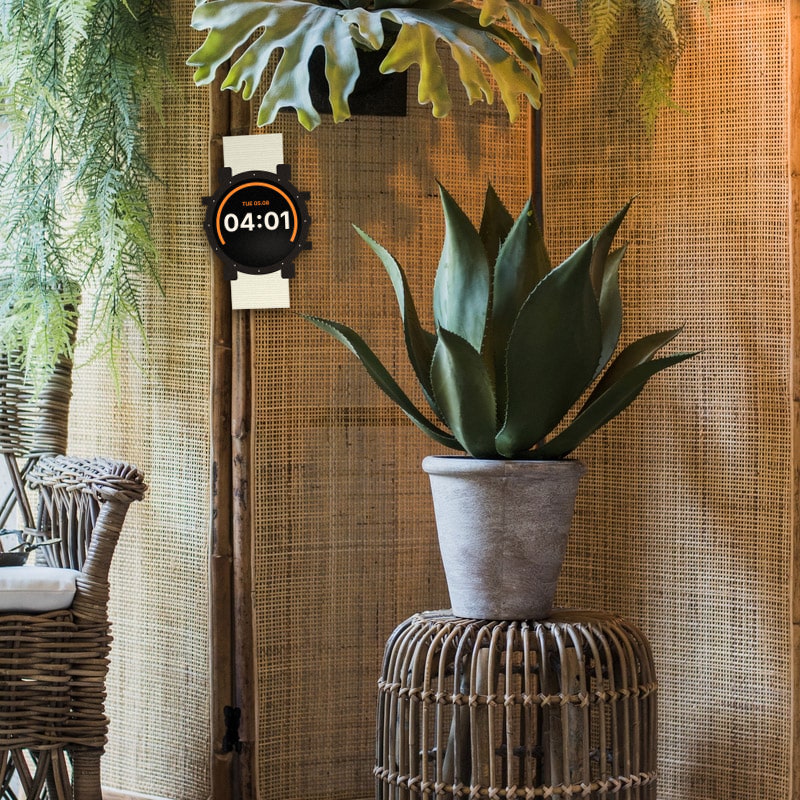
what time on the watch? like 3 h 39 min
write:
4 h 01 min
